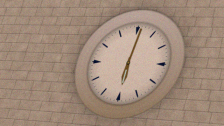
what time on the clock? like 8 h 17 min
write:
6 h 01 min
